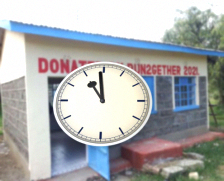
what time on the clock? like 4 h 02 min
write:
10 h 59 min
